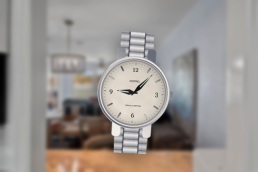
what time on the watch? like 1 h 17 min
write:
9 h 07 min
